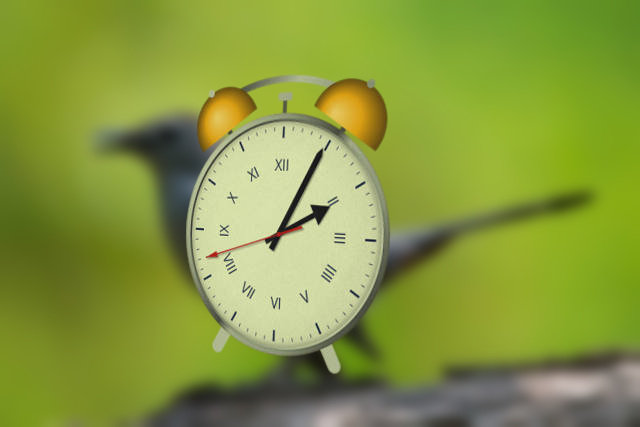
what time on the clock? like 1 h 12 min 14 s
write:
2 h 04 min 42 s
